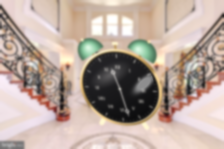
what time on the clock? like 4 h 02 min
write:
11 h 28 min
